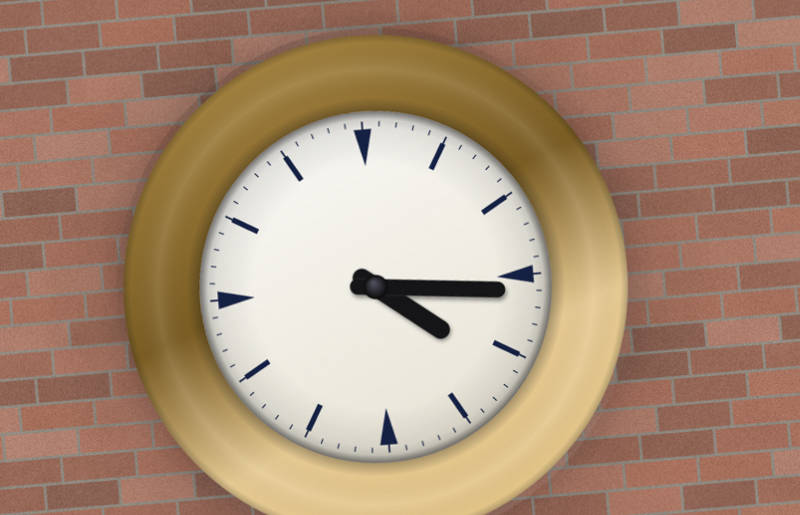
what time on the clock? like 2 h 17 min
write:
4 h 16 min
